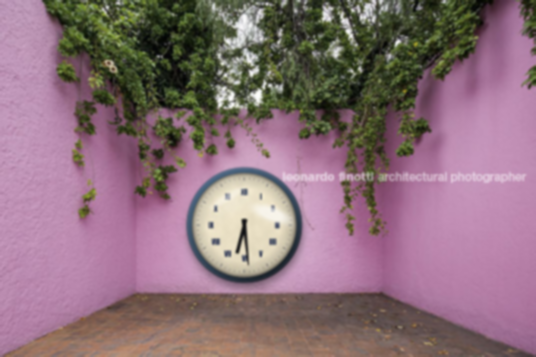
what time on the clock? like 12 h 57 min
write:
6 h 29 min
